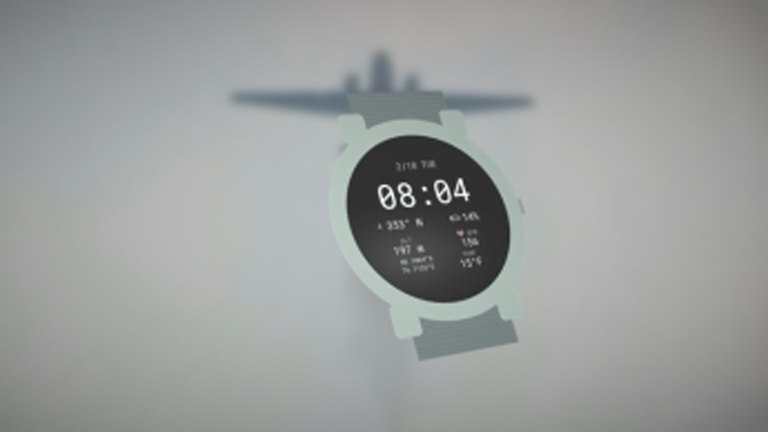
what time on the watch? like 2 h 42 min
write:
8 h 04 min
